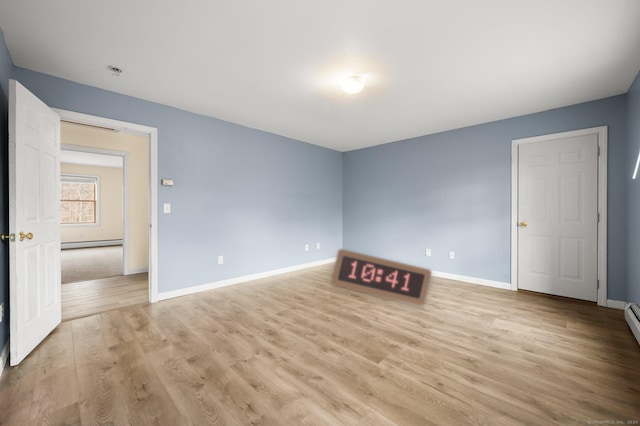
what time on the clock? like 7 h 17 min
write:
10 h 41 min
